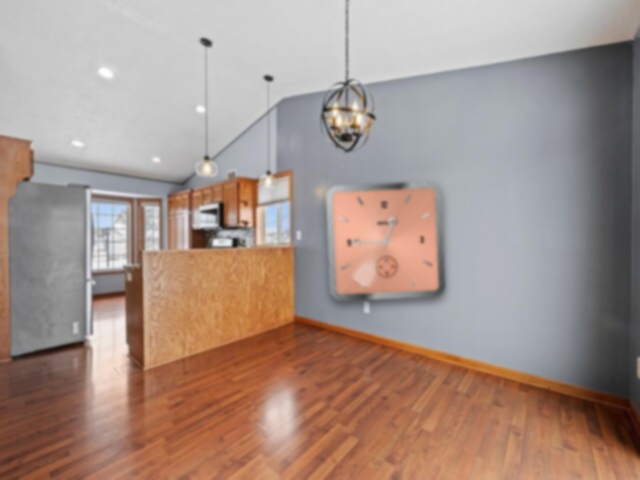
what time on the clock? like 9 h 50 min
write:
12 h 45 min
